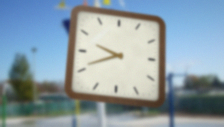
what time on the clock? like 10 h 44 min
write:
9 h 41 min
